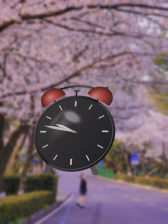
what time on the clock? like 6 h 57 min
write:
9 h 47 min
